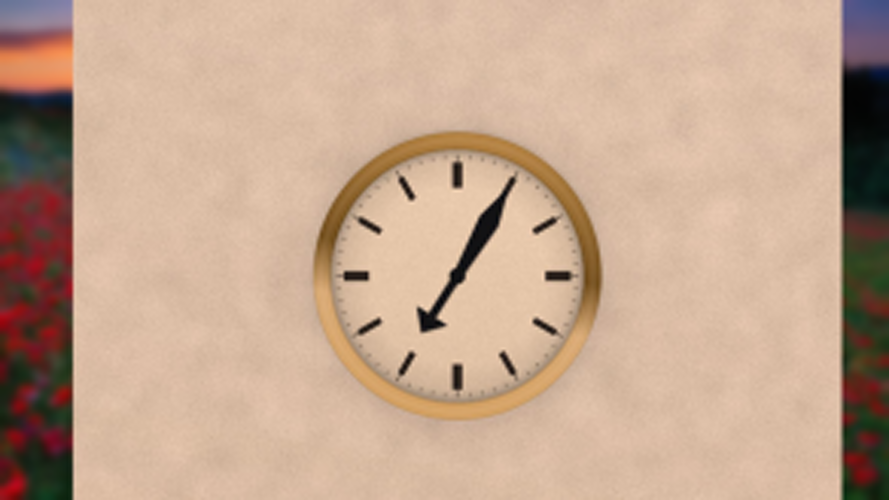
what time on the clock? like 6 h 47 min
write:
7 h 05 min
